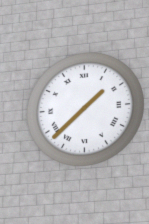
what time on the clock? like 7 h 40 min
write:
1 h 38 min
